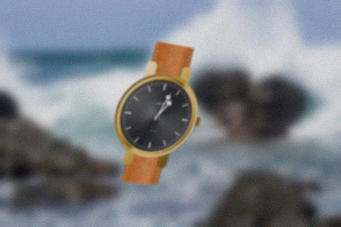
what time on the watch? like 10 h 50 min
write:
1 h 03 min
